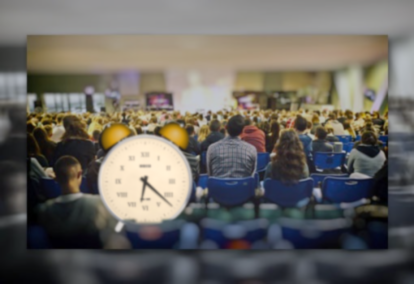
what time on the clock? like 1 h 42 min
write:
6 h 22 min
